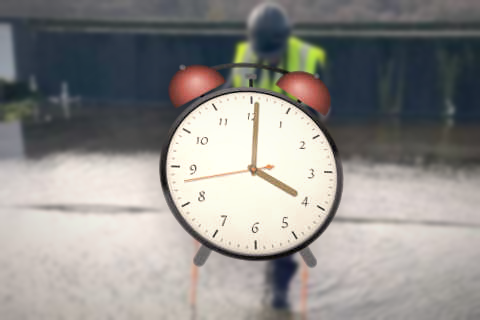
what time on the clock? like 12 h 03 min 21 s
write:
4 h 00 min 43 s
